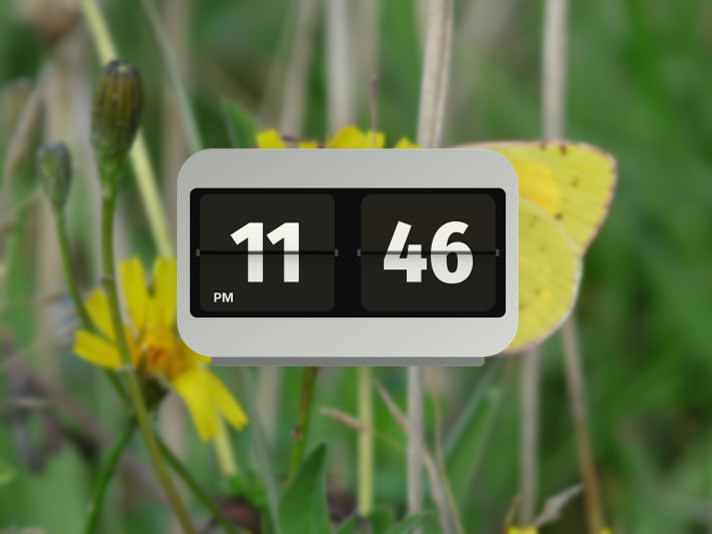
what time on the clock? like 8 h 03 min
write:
11 h 46 min
